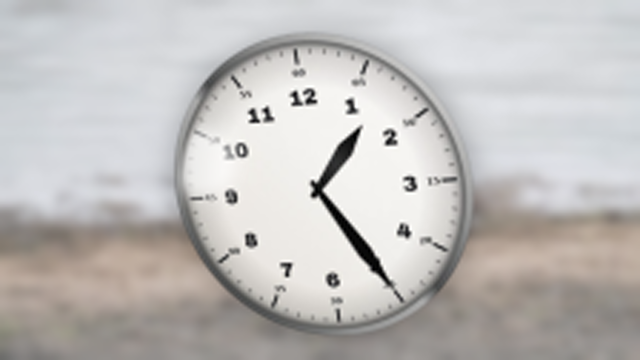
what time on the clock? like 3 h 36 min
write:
1 h 25 min
